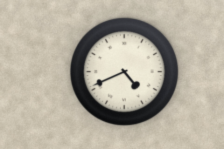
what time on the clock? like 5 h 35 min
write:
4 h 41 min
